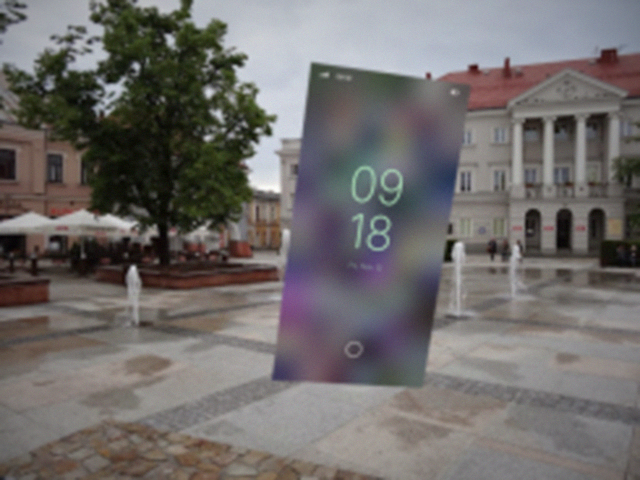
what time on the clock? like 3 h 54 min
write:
9 h 18 min
